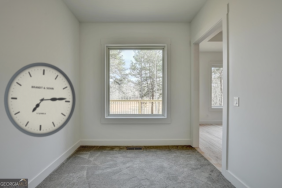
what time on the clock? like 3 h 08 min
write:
7 h 14 min
